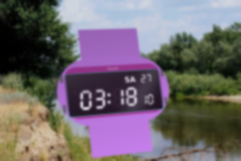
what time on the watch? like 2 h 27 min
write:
3 h 18 min
